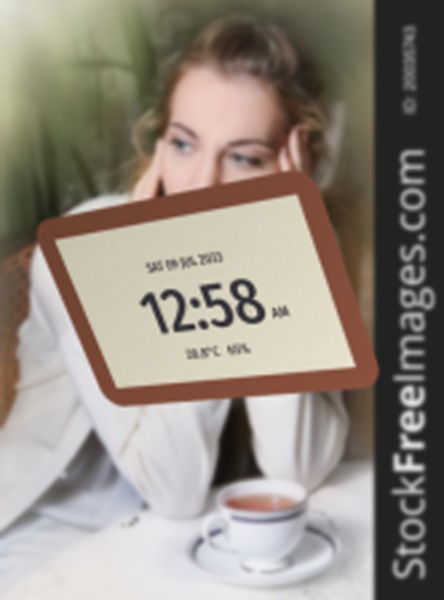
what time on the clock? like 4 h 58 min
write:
12 h 58 min
